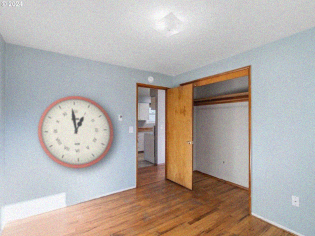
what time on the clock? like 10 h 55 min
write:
12 h 59 min
